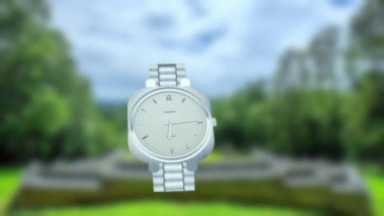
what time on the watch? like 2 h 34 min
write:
6 h 14 min
